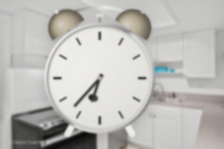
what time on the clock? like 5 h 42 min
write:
6 h 37 min
